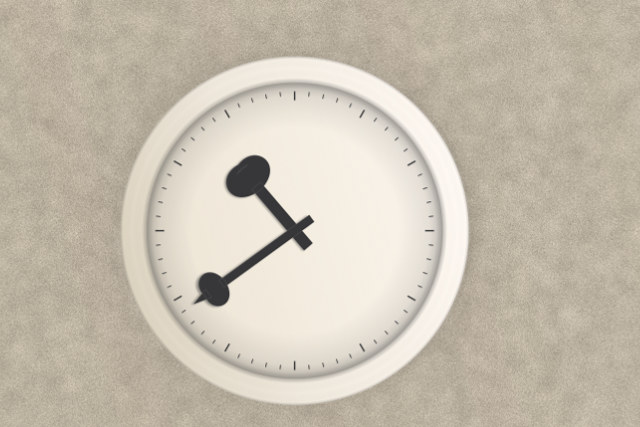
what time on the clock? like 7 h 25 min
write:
10 h 39 min
